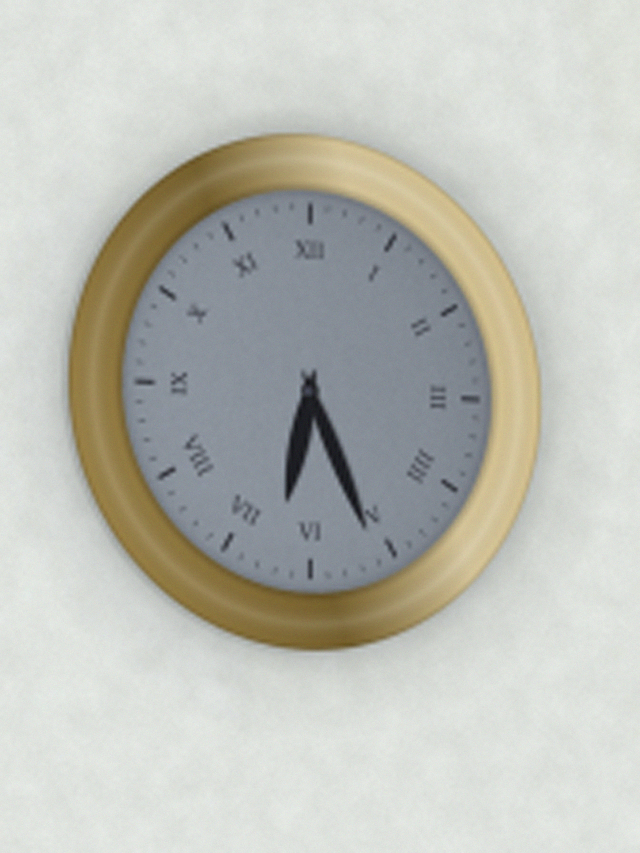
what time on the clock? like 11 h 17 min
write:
6 h 26 min
